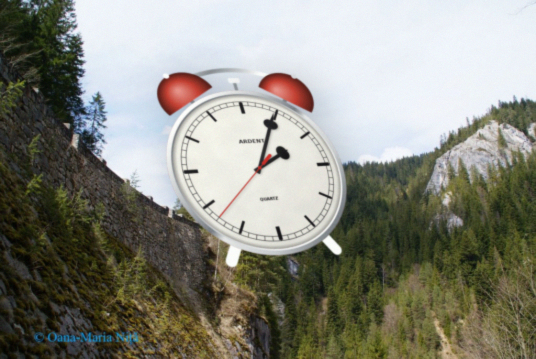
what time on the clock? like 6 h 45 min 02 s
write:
2 h 04 min 38 s
